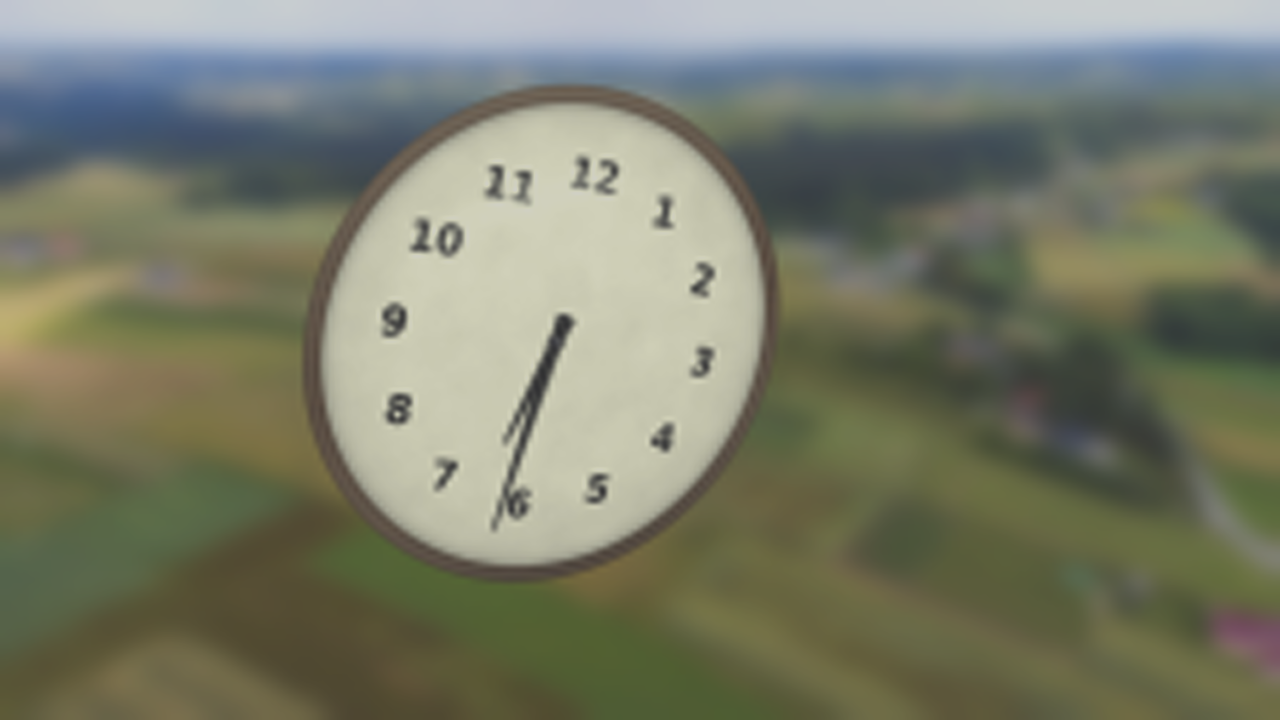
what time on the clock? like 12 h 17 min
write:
6 h 31 min
